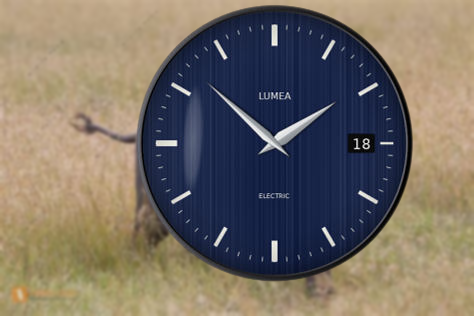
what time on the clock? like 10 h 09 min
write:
1 h 52 min
